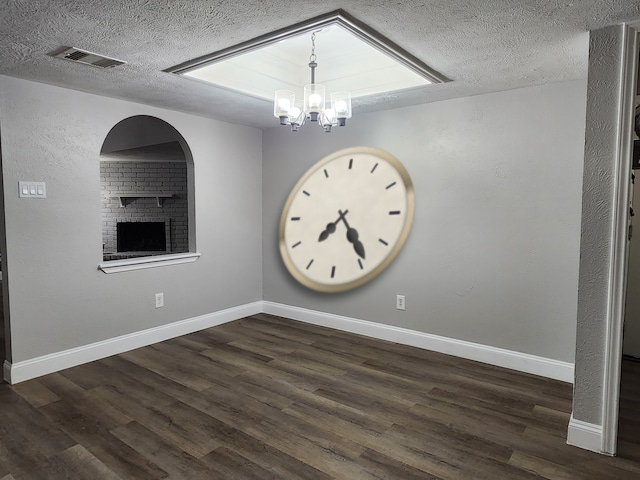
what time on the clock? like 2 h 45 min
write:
7 h 24 min
